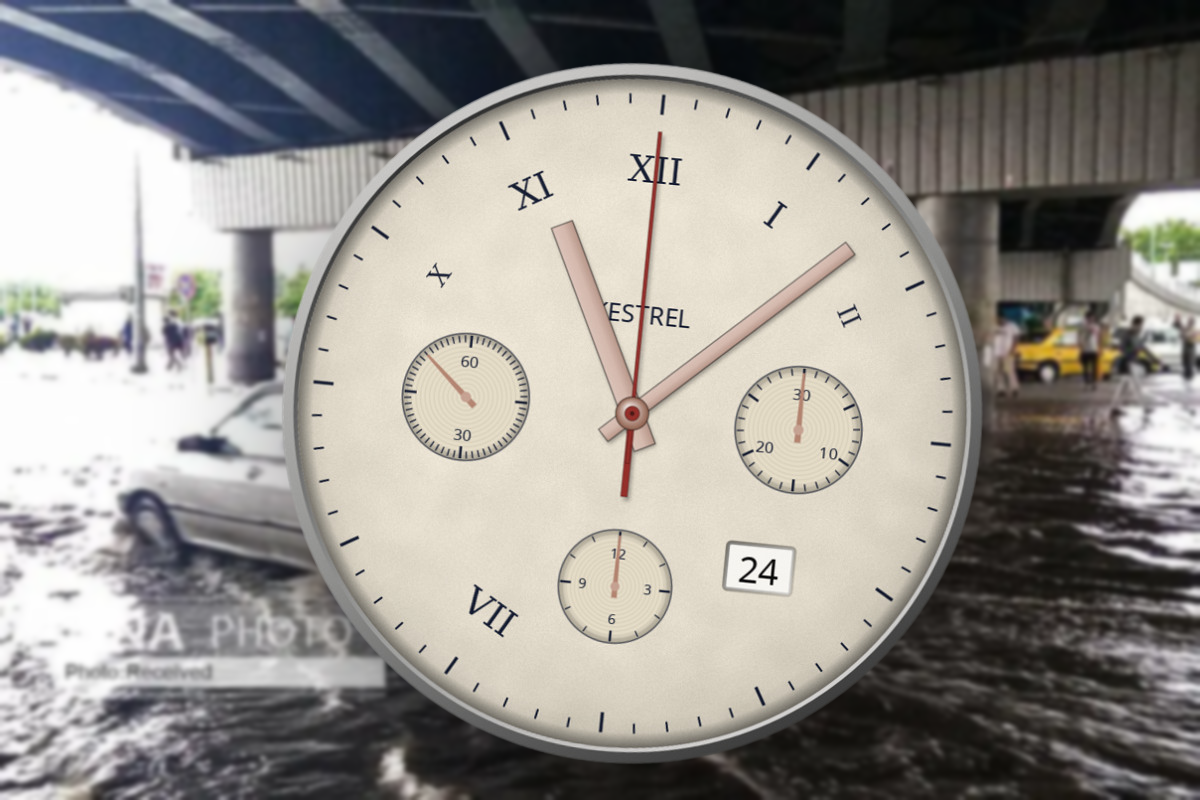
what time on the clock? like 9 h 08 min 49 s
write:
11 h 07 min 52 s
